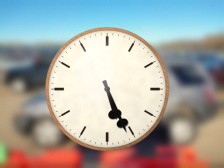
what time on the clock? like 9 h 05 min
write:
5 h 26 min
